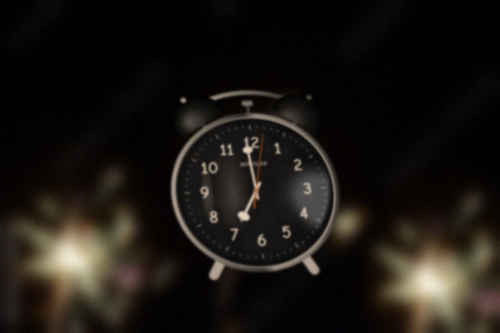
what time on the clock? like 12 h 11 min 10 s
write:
6 h 59 min 02 s
